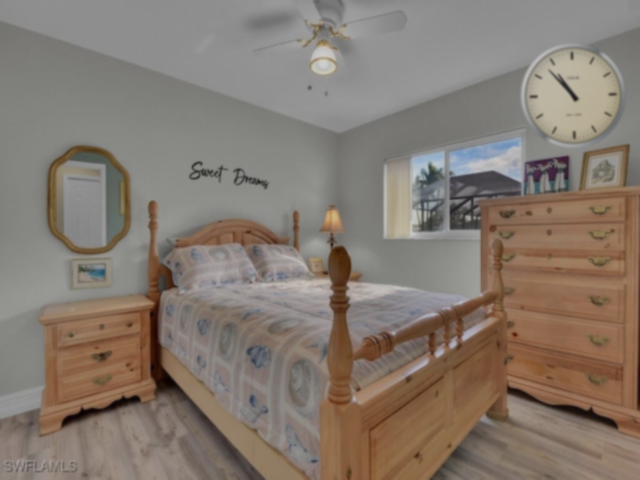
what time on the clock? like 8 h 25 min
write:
10 h 53 min
